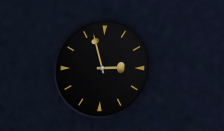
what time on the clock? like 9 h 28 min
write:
2 h 57 min
